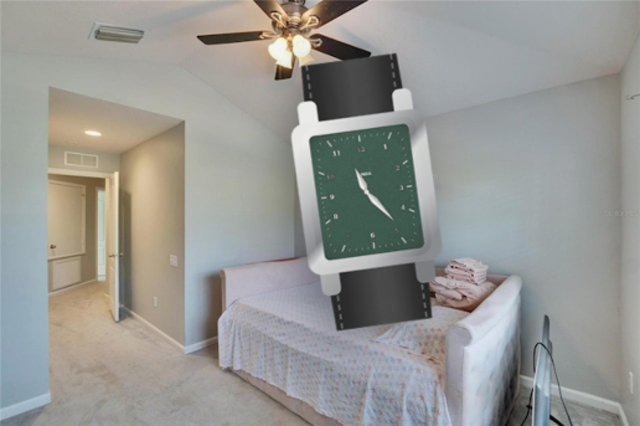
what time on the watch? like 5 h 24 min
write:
11 h 24 min
